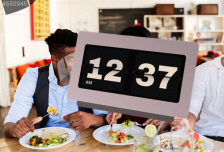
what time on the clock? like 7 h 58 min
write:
12 h 37 min
